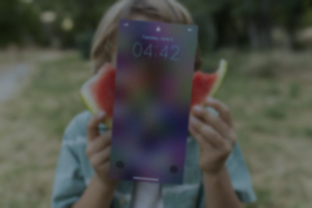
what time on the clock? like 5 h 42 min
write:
4 h 42 min
